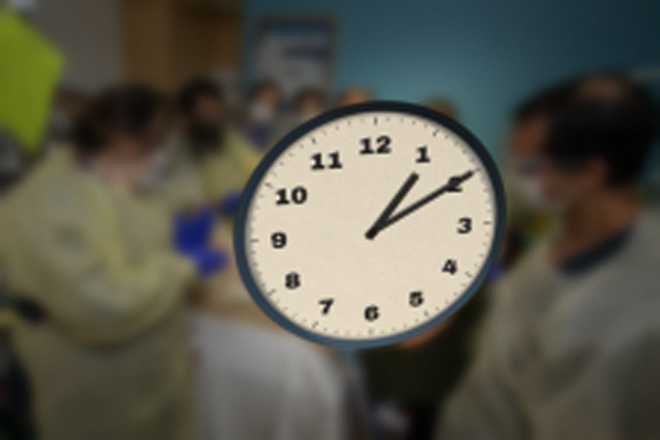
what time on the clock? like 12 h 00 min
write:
1 h 10 min
